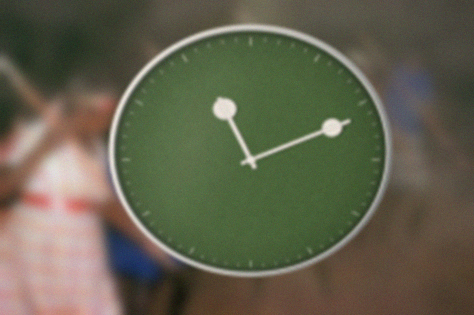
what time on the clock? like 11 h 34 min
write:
11 h 11 min
